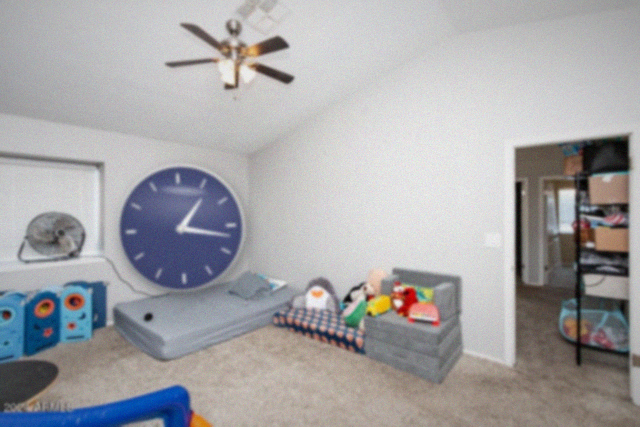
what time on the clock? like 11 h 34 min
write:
1 h 17 min
